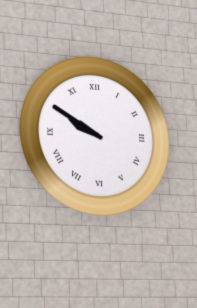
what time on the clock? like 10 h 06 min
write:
9 h 50 min
